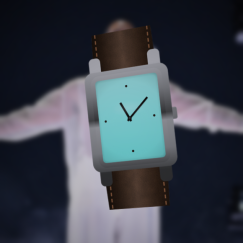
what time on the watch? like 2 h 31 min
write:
11 h 08 min
